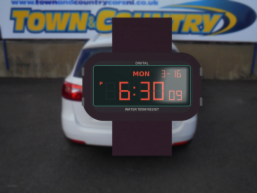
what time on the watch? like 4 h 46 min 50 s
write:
6 h 30 min 09 s
